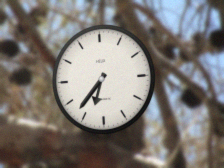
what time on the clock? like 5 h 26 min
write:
6 h 37 min
